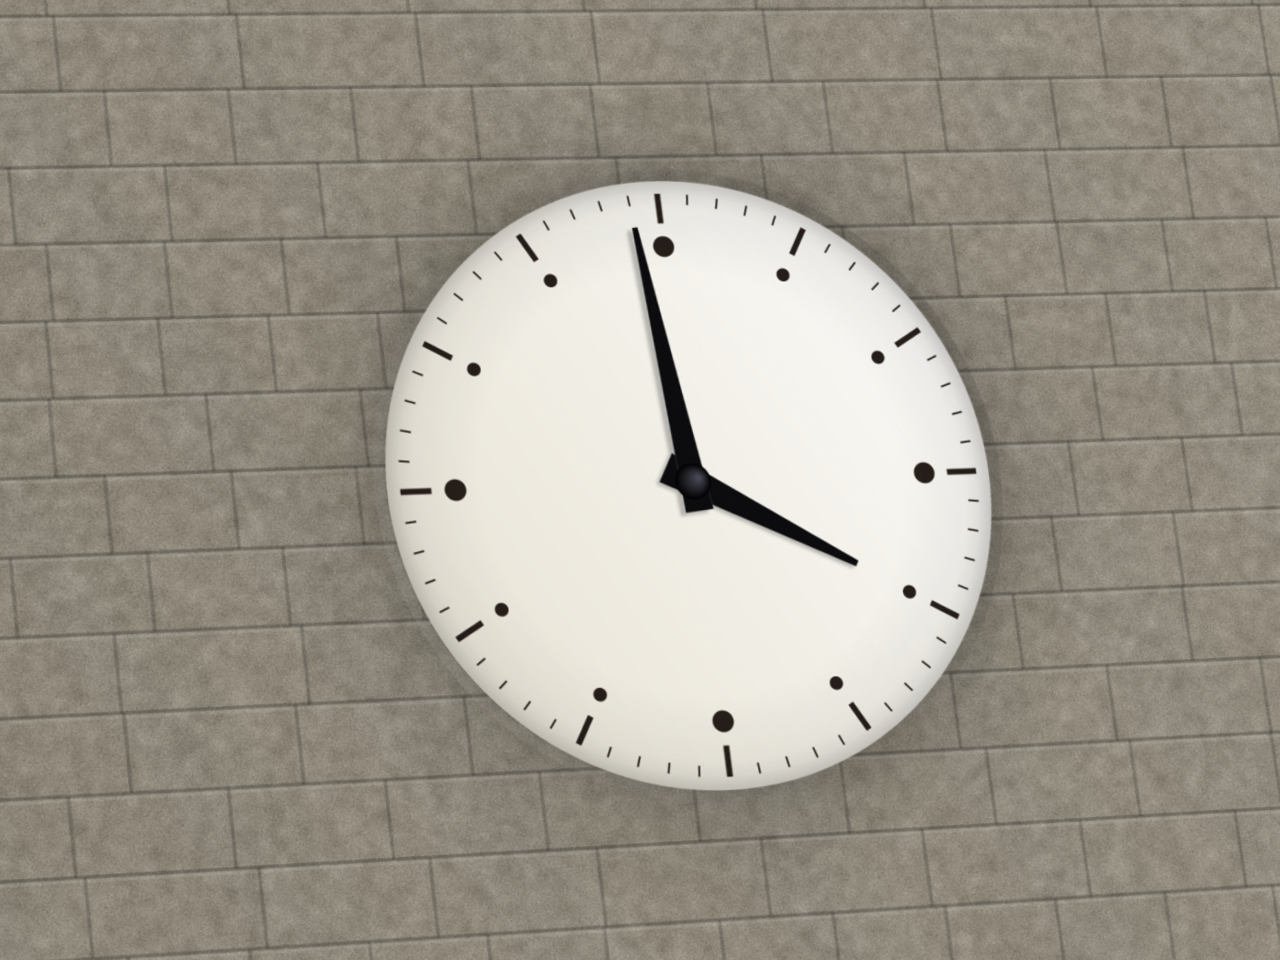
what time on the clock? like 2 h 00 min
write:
3 h 59 min
